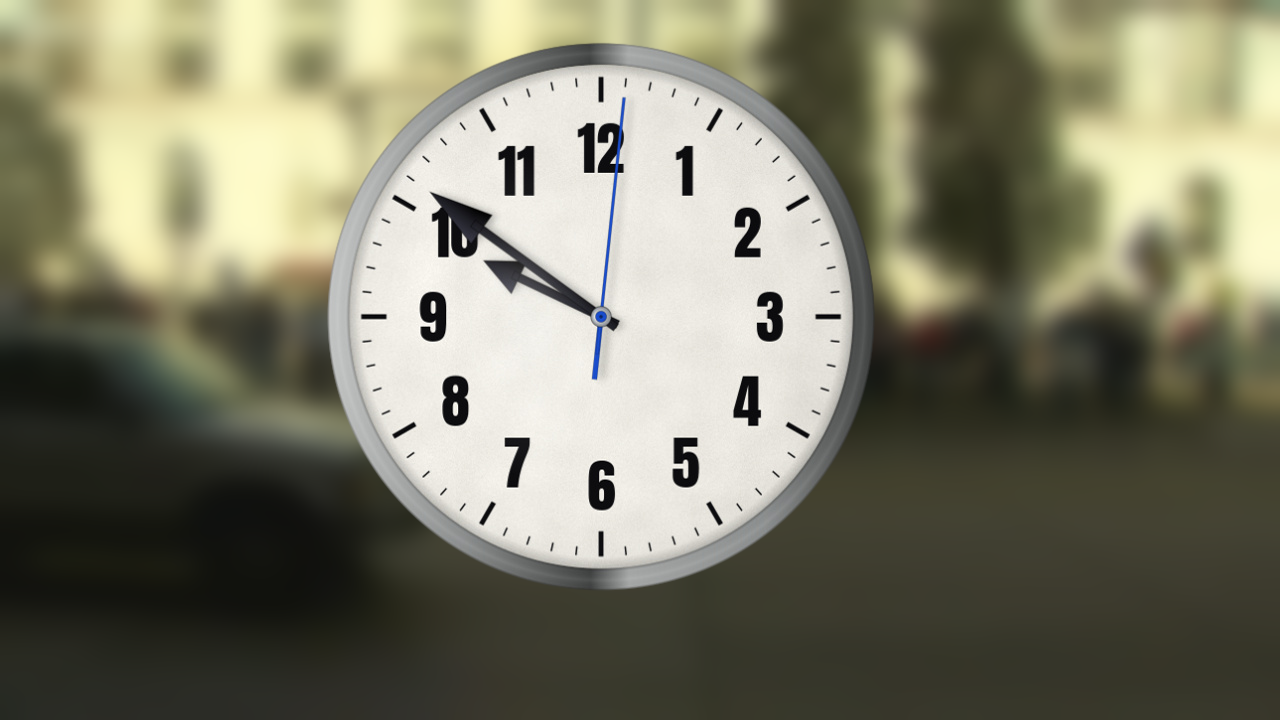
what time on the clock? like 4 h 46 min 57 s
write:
9 h 51 min 01 s
